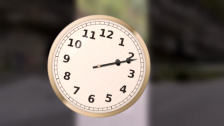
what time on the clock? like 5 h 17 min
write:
2 h 11 min
